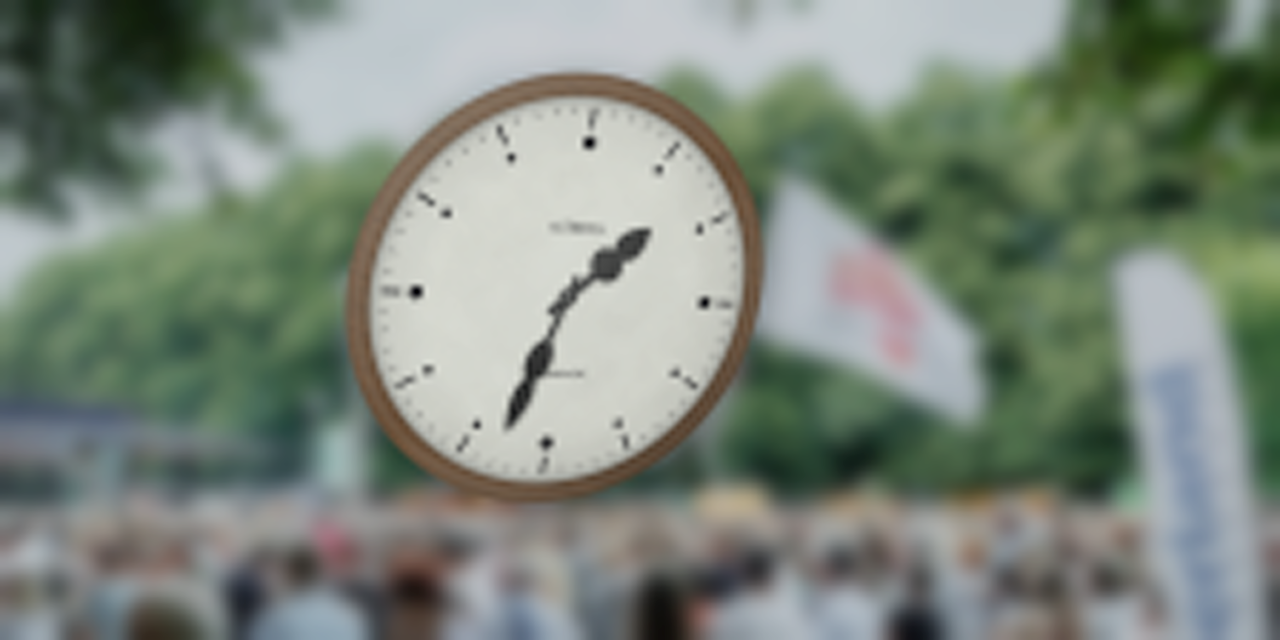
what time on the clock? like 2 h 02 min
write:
1 h 33 min
